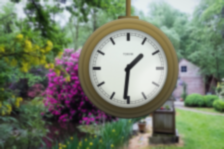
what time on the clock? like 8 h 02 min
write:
1 h 31 min
